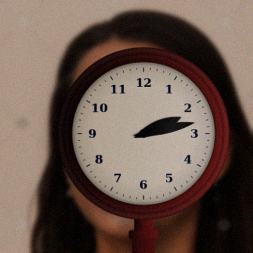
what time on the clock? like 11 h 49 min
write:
2 h 13 min
